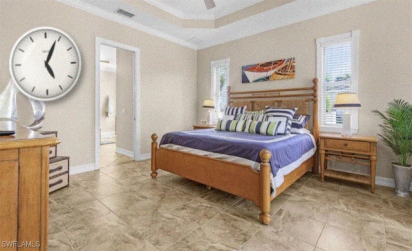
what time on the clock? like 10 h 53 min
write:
5 h 04 min
